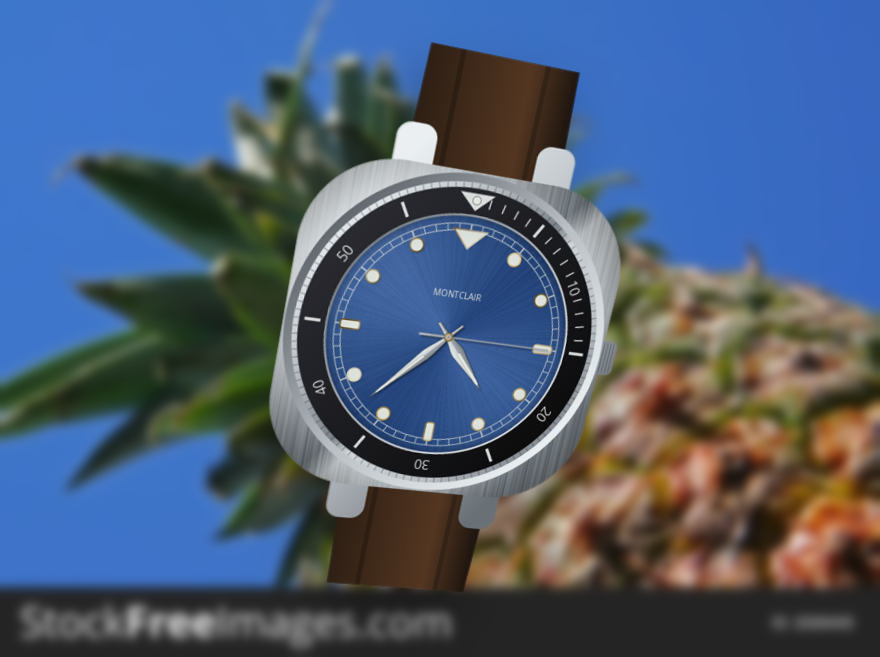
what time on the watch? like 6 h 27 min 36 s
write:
4 h 37 min 15 s
